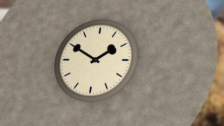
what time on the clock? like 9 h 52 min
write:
1 h 50 min
